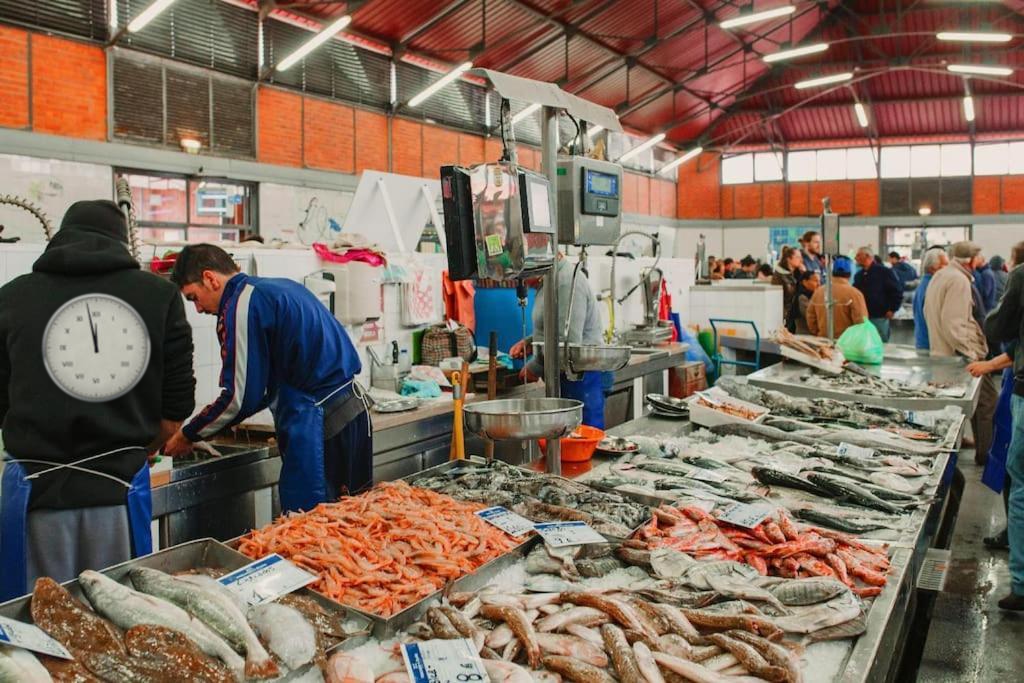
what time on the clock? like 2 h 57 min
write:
11 h 58 min
